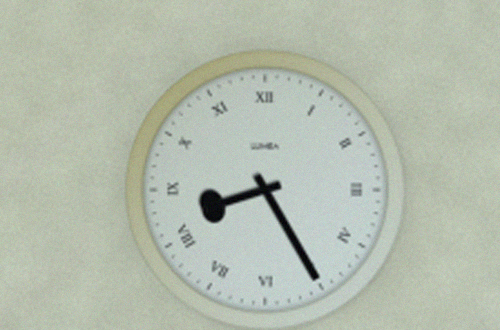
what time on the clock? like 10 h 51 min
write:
8 h 25 min
